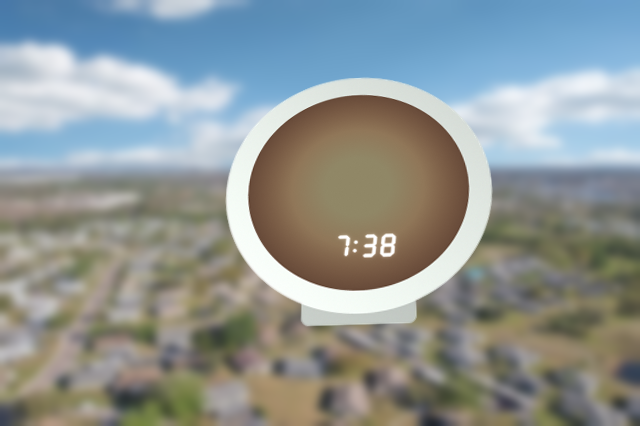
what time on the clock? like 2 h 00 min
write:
7 h 38 min
